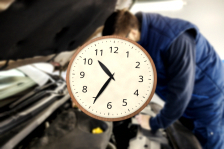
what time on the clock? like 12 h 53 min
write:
10 h 35 min
